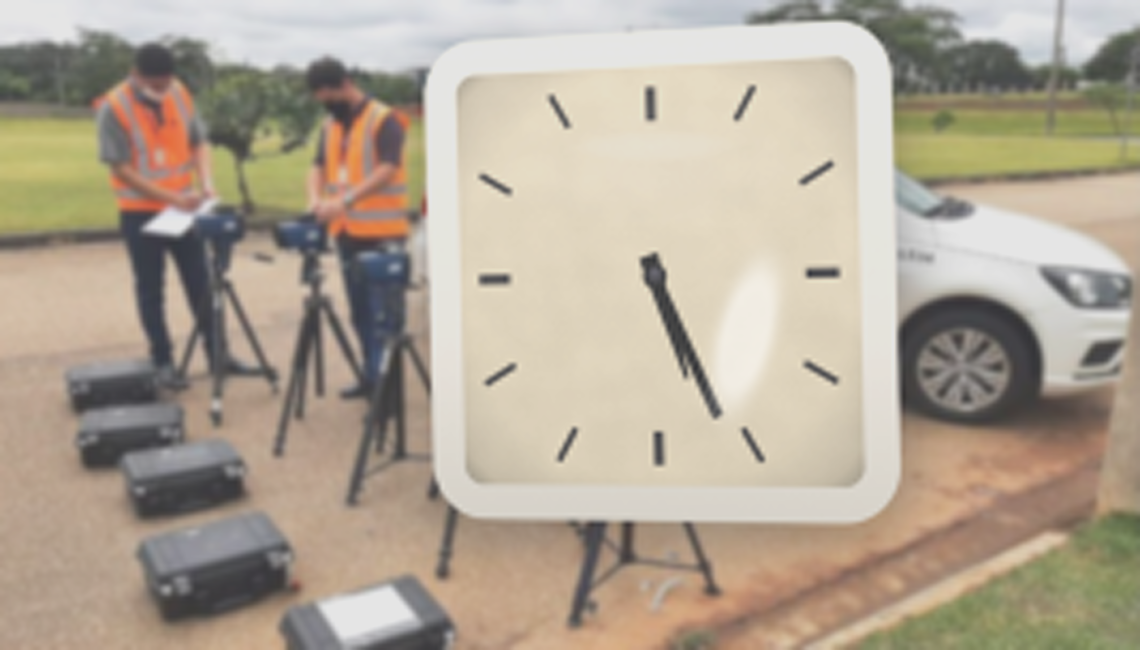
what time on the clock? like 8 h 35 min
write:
5 h 26 min
